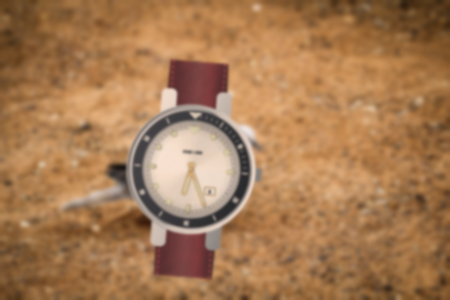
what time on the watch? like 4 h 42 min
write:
6 h 26 min
